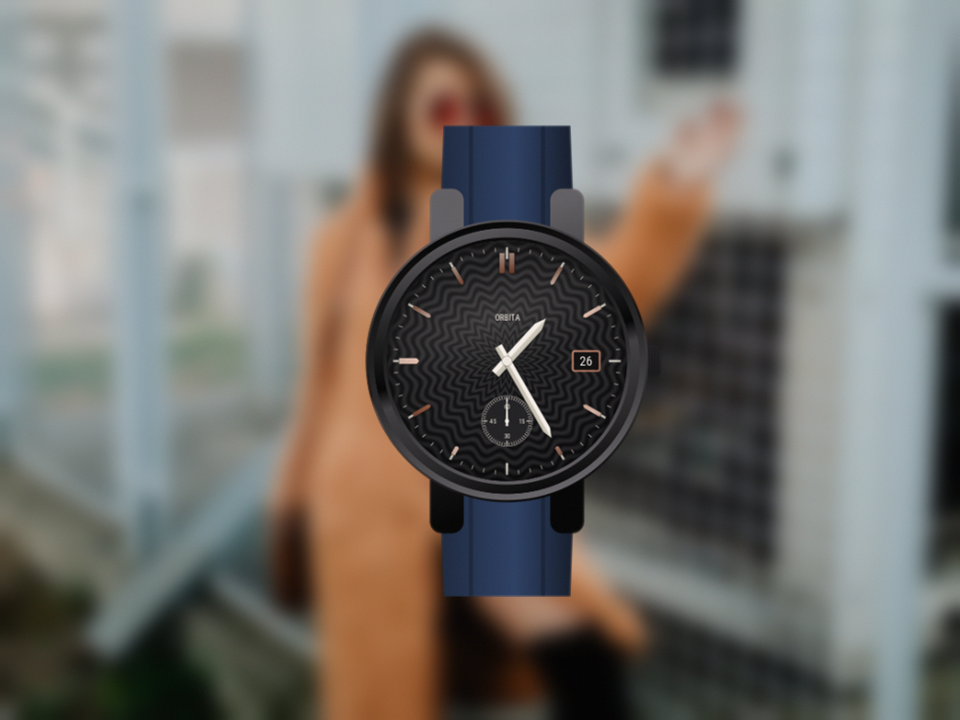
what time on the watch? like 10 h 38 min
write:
1 h 25 min
